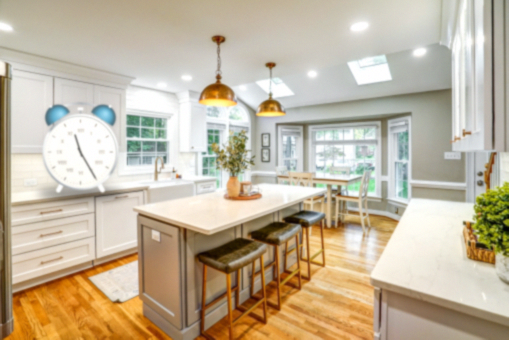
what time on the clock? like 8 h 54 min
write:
11 h 25 min
